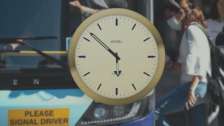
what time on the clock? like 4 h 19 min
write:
5 h 52 min
